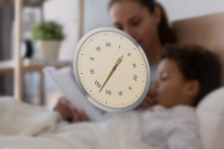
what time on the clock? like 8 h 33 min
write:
1 h 38 min
